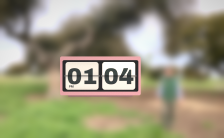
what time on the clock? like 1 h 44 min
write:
1 h 04 min
